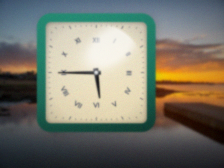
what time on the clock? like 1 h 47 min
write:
5 h 45 min
